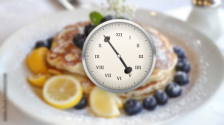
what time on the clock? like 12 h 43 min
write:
4 h 54 min
